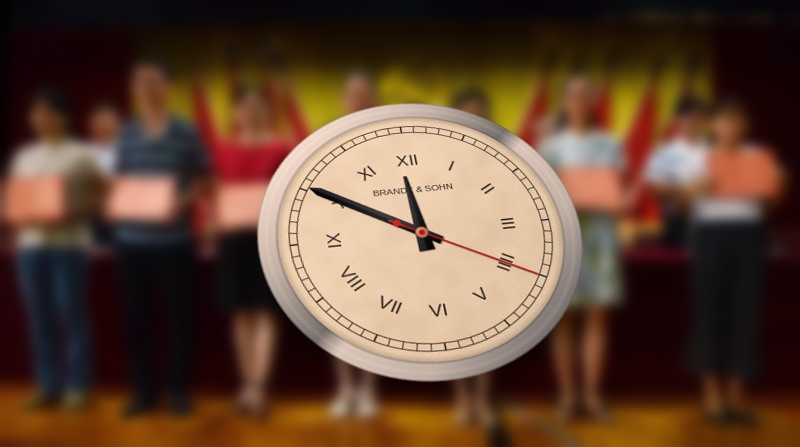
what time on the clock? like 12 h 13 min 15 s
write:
11 h 50 min 20 s
